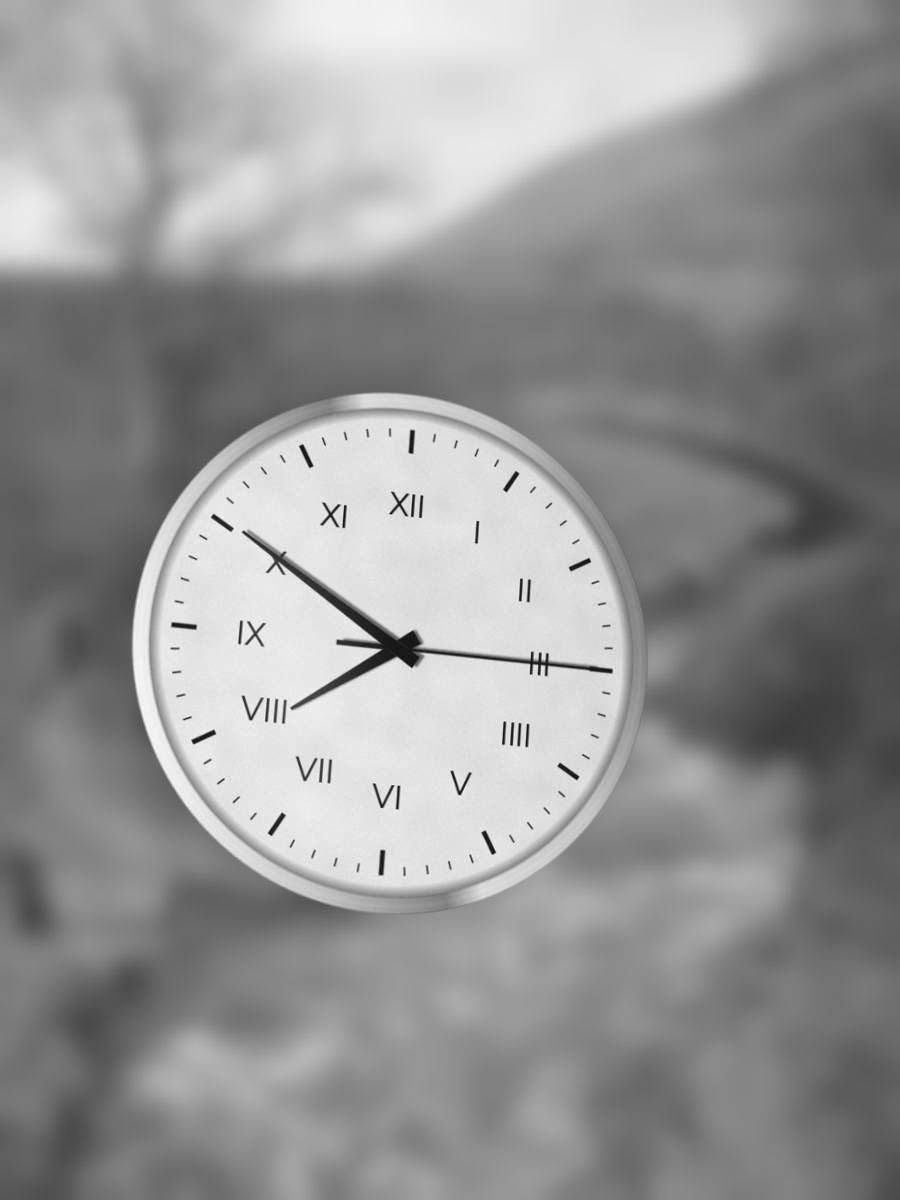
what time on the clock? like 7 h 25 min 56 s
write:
7 h 50 min 15 s
